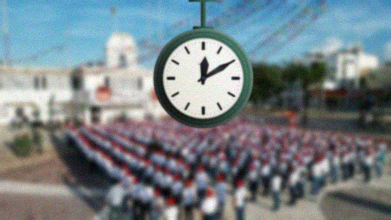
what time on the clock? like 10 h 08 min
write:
12 h 10 min
